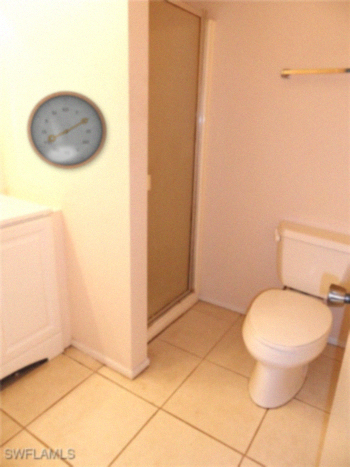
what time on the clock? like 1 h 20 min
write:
8 h 10 min
